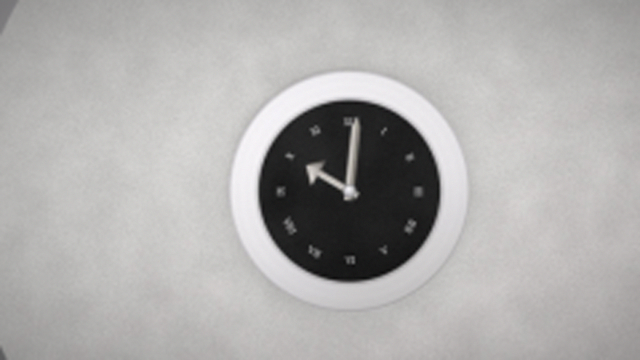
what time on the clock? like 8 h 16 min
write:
10 h 01 min
